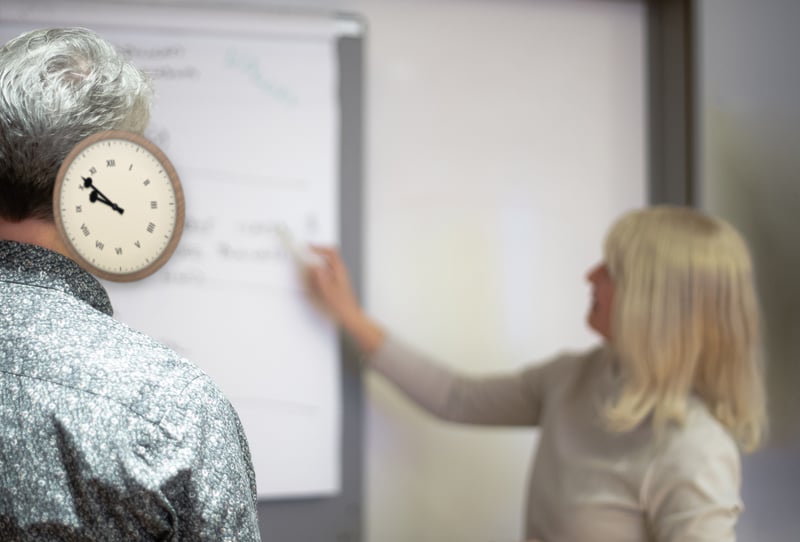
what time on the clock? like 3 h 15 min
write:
9 h 52 min
